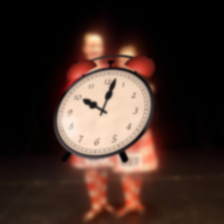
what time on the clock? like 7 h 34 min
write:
10 h 02 min
